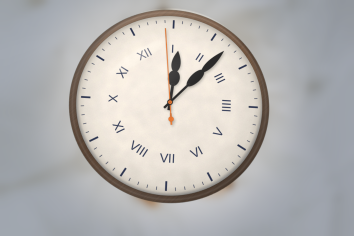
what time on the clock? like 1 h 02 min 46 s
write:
1 h 12 min 04 s
